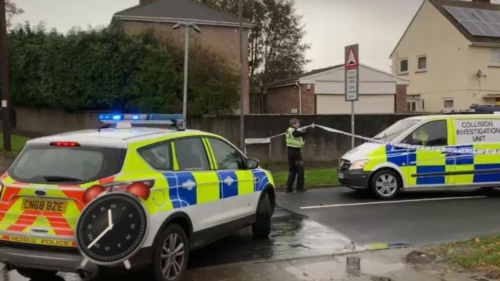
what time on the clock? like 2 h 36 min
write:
11 h 37 min
